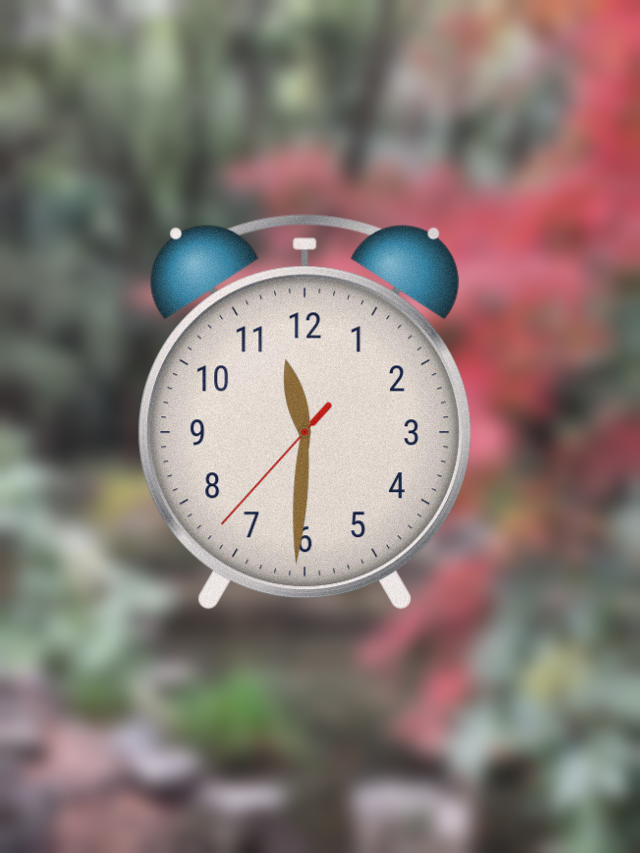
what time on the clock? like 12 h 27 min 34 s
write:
11 h 30 min 37 s
